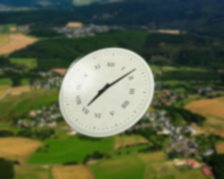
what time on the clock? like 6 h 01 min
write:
7 h 08 min
